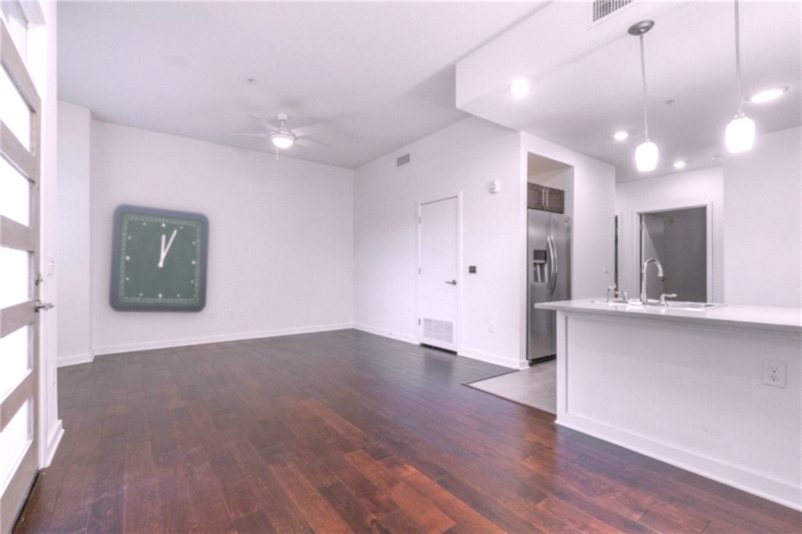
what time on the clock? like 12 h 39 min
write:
12 h 04 min
